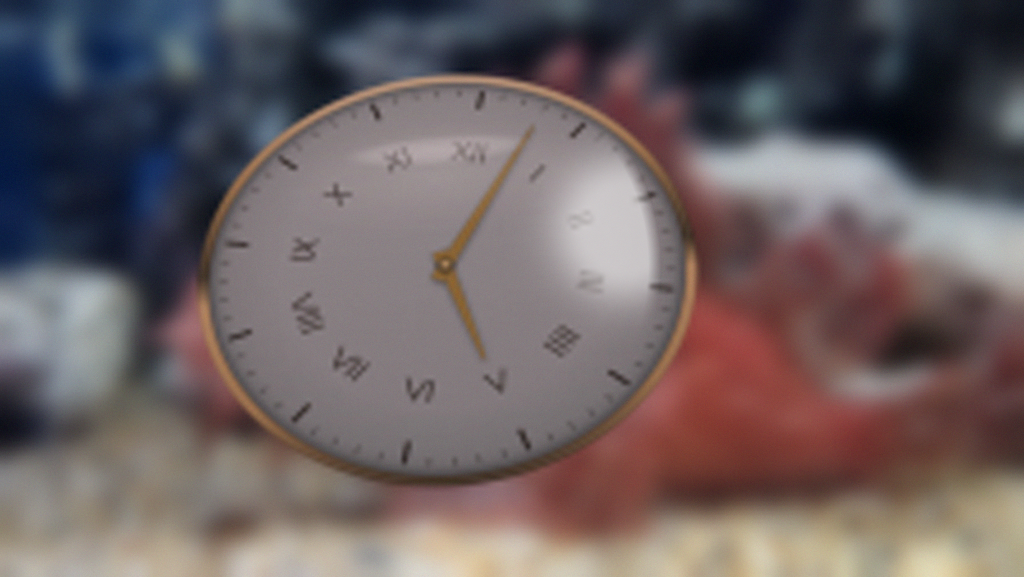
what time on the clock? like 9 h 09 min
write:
5 h 03 min
